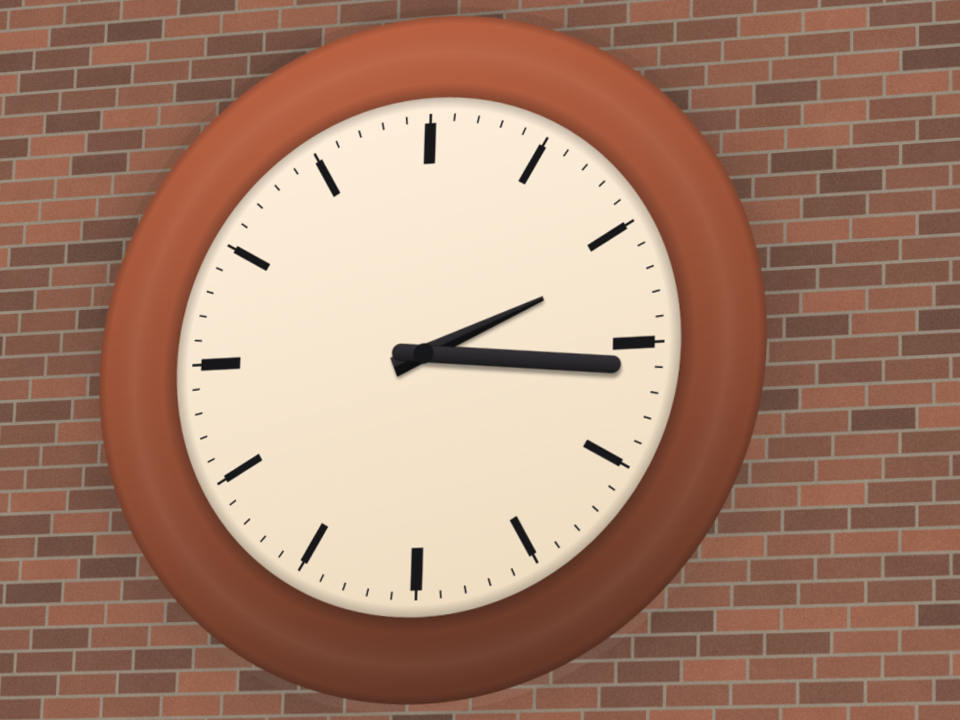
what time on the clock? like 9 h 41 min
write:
2 h 16 min
